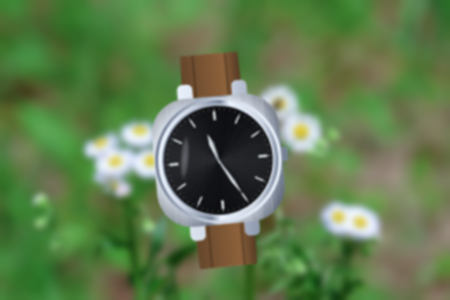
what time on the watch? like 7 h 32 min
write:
11 h 25 min
